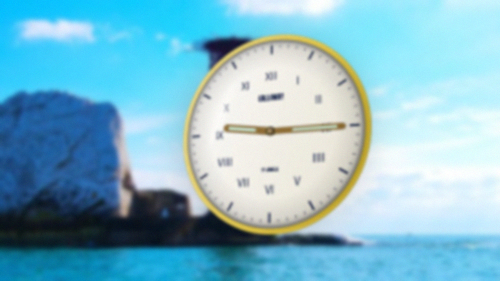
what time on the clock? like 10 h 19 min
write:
9 h 15 min
